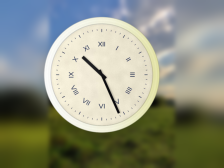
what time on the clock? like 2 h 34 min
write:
10 h 26 min
